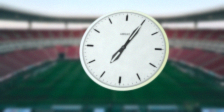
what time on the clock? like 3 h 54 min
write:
7 h 05 min
